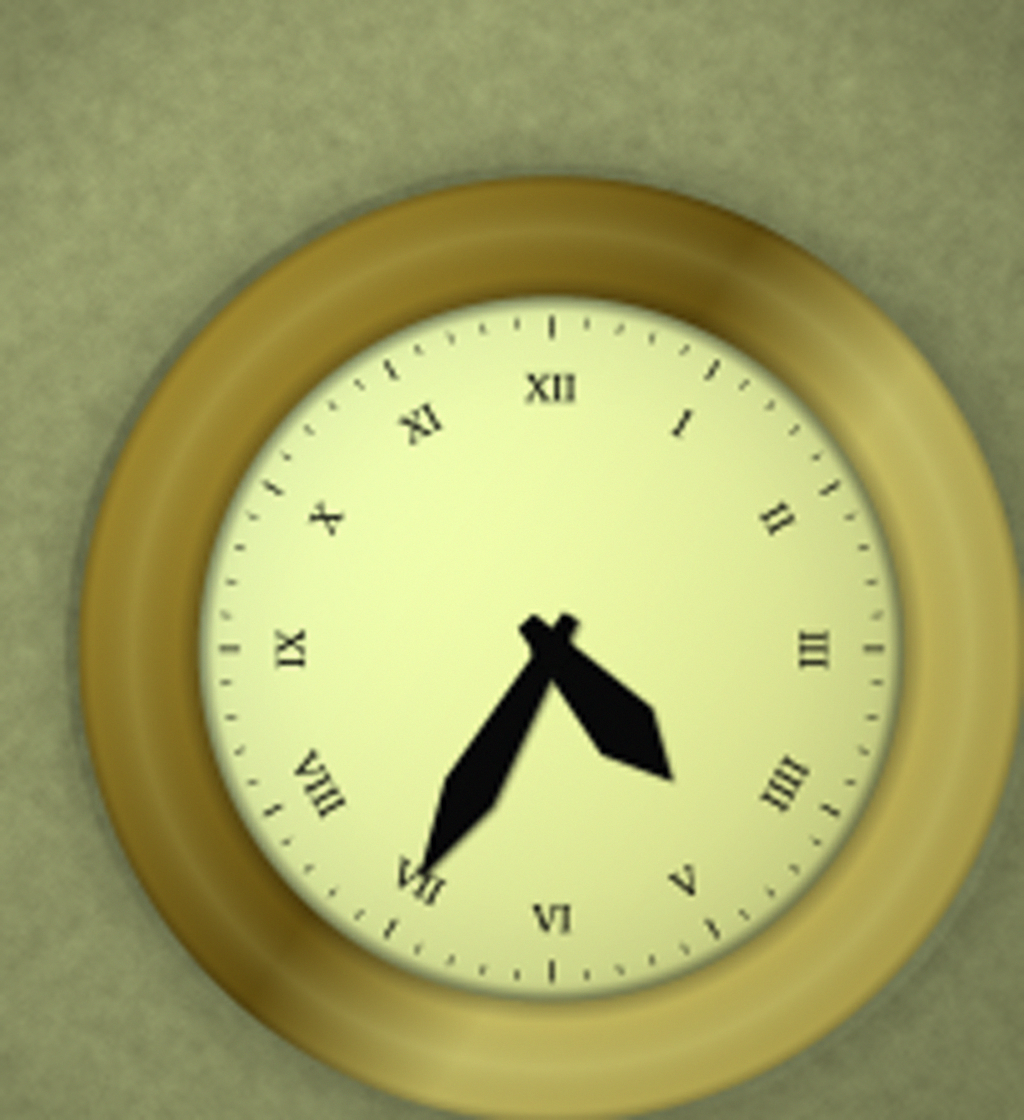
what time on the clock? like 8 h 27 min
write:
4 h 35 min
